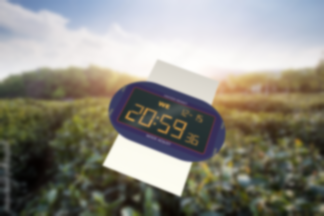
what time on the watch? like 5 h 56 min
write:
20 h 59 min
